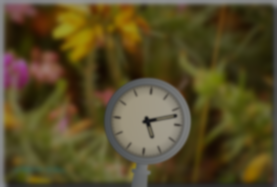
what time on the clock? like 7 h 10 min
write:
5 h 12 min
